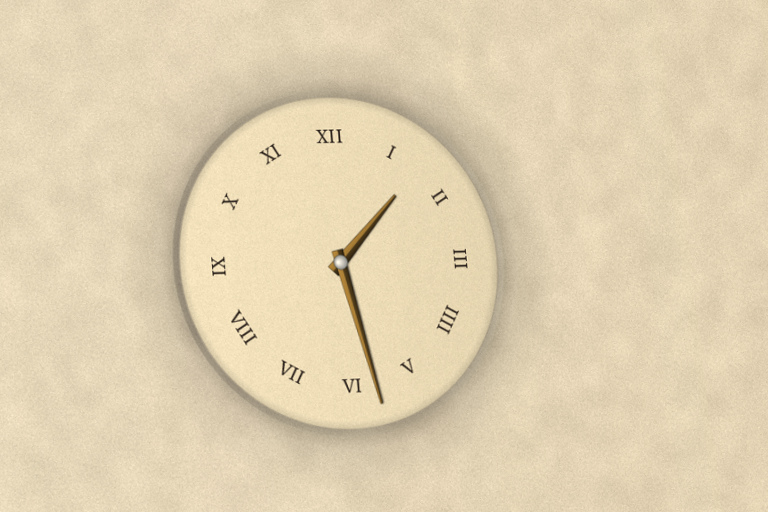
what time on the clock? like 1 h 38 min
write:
1 h 28 min
